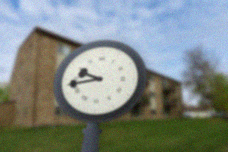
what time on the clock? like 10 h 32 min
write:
9 h 43 min
